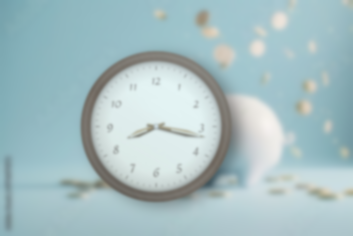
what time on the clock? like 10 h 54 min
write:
8 h 17 min
